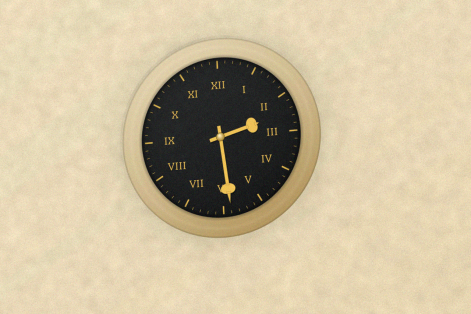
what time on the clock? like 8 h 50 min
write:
2 h 29 min
